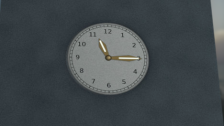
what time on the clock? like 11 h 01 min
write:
11 h 15 min
